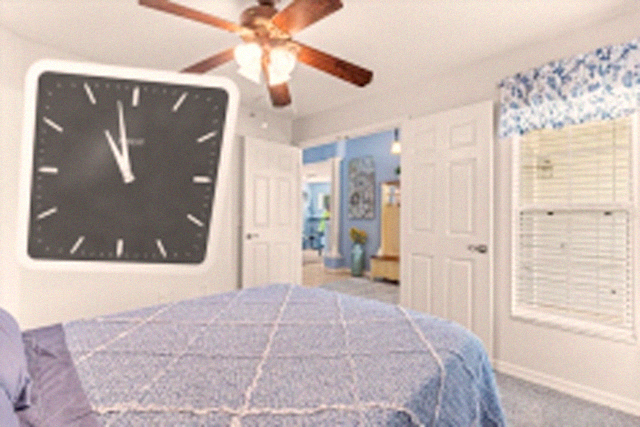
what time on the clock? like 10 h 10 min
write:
10 h 58 min
